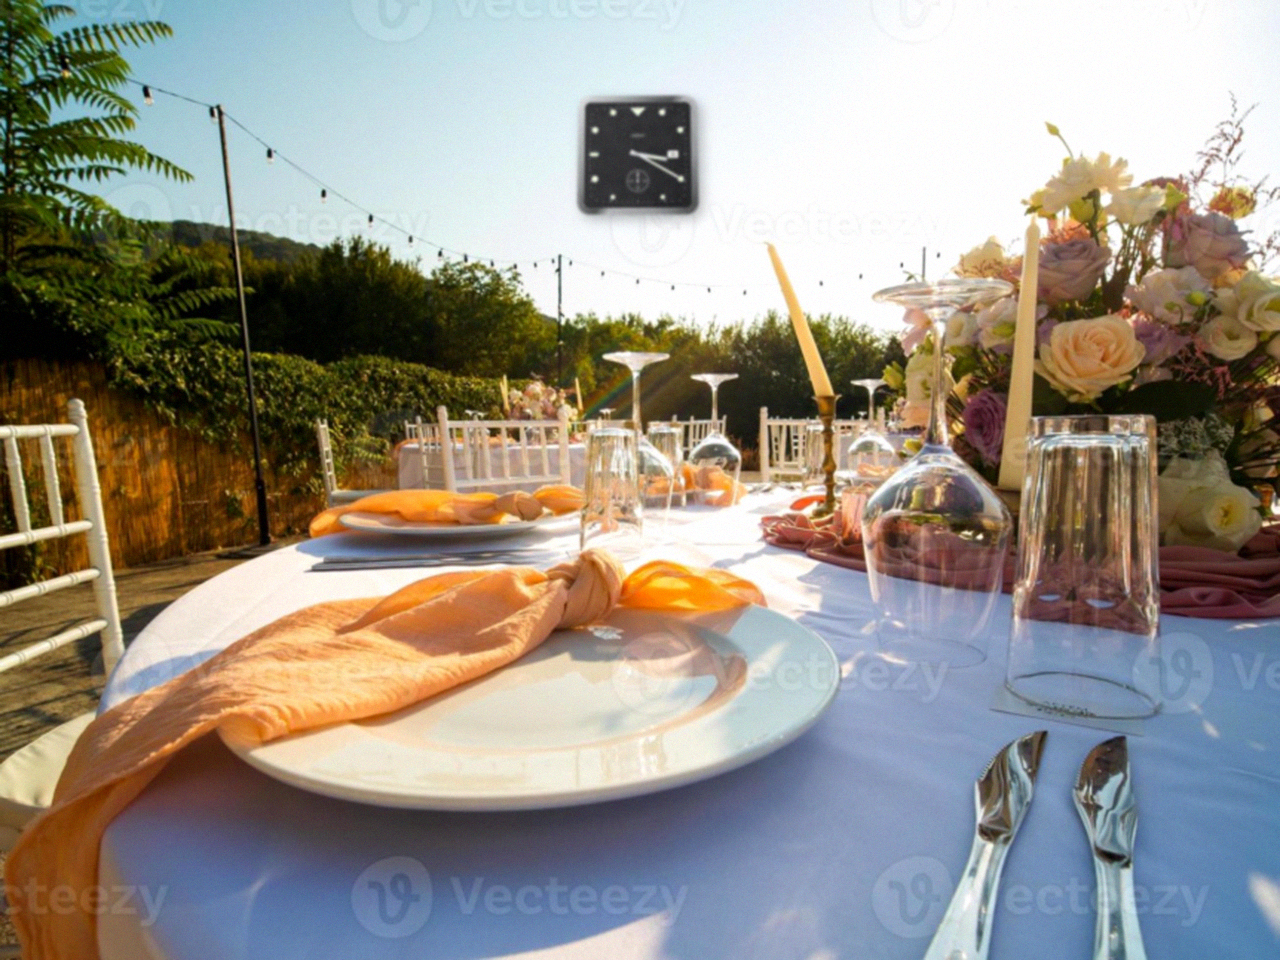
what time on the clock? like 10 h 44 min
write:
3 h 20 min
